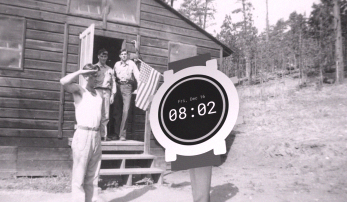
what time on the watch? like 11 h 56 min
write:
8 h 02 min
